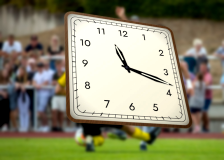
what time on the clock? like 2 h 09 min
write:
11 h 18 min
